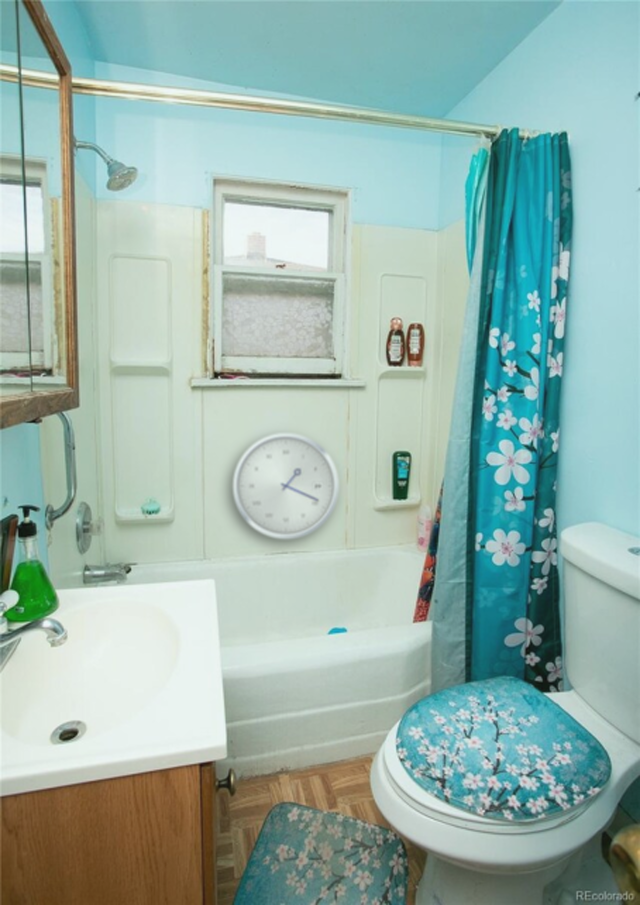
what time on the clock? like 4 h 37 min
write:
1 h 19 min
